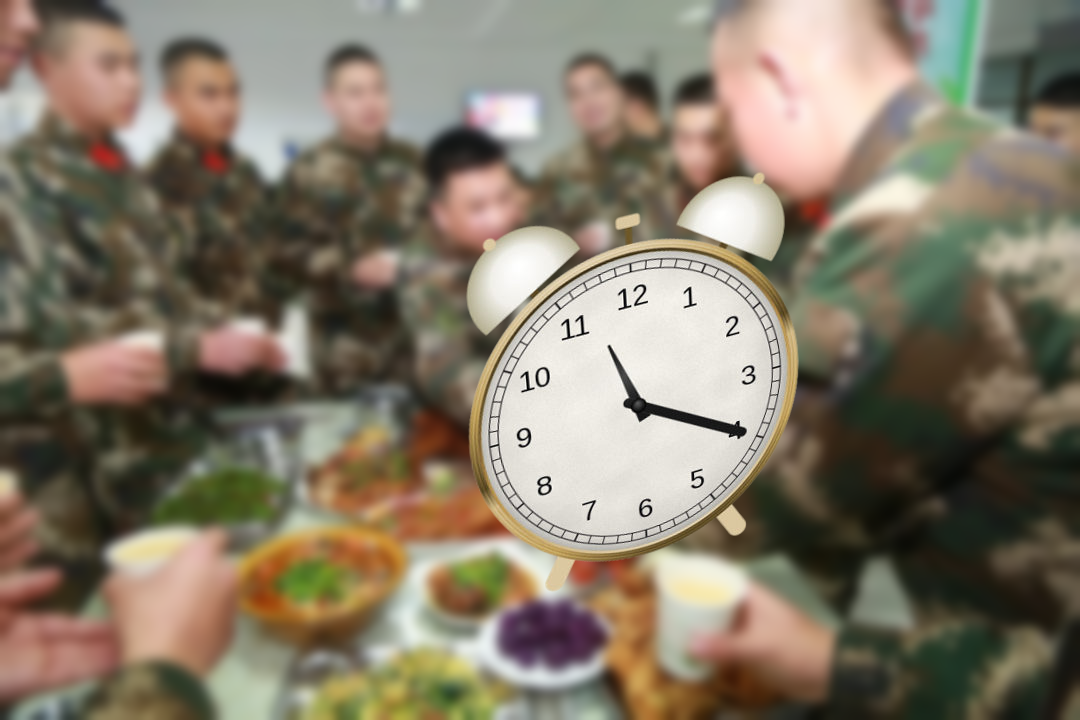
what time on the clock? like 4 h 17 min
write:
11 h 20 min
